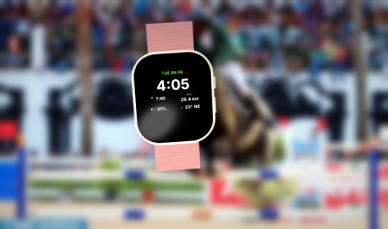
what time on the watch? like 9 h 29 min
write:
4 h 05 min
